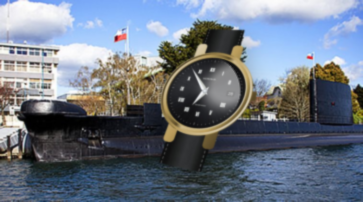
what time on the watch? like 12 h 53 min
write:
6 h 53 min
